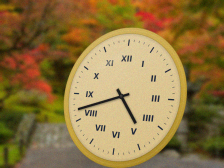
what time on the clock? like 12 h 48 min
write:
4 h 42 min
